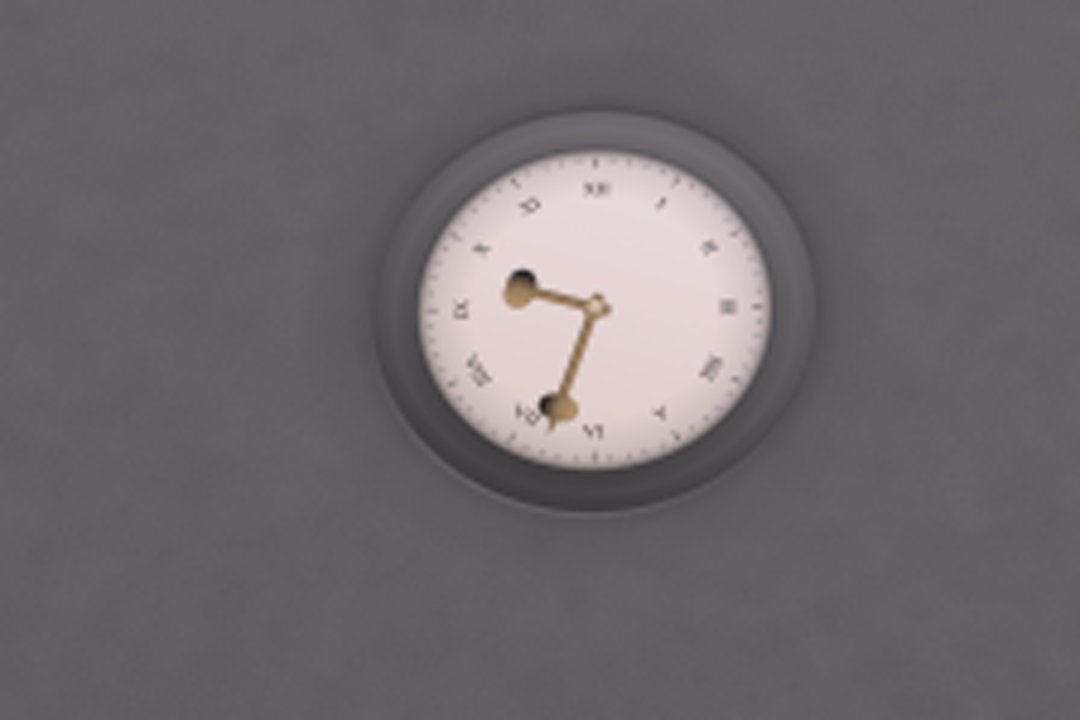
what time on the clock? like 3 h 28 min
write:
9 h 33 min
